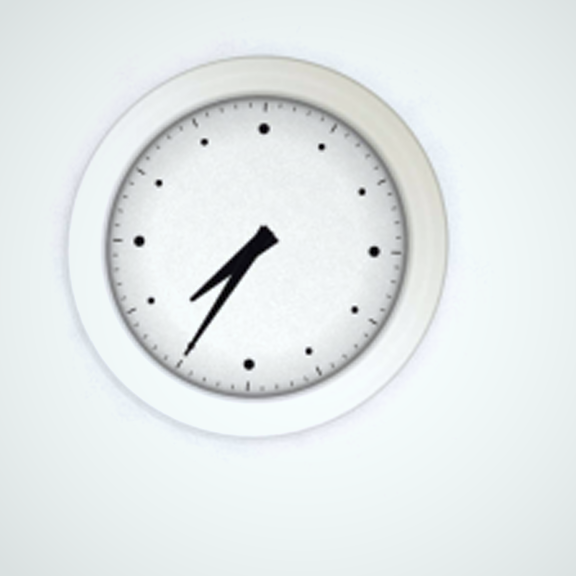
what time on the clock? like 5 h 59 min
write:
7 h 35 min
